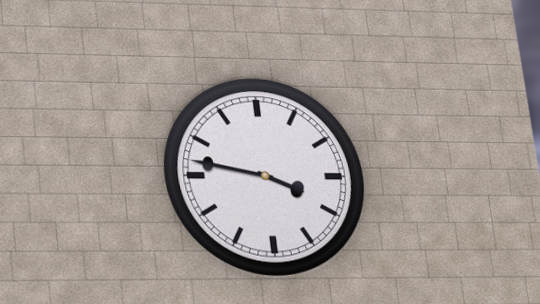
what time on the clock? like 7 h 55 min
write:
3 h 47 min
